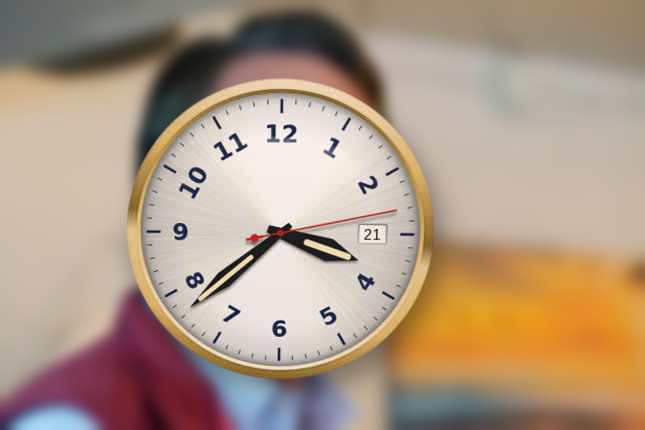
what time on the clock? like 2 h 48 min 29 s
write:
3 h 38 min 13 s
